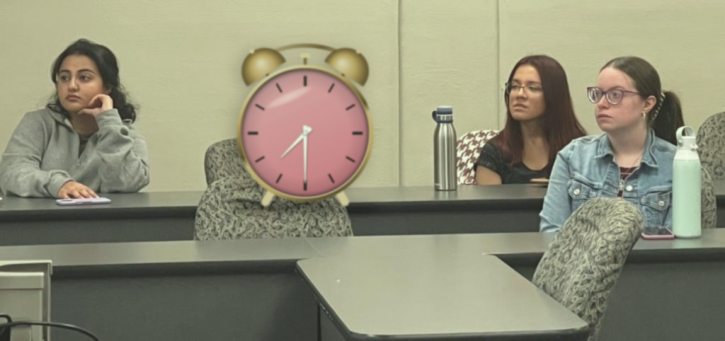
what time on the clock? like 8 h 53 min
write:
7 h 30 min
